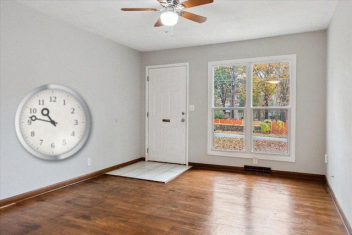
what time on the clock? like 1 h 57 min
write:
10 h 47 min
